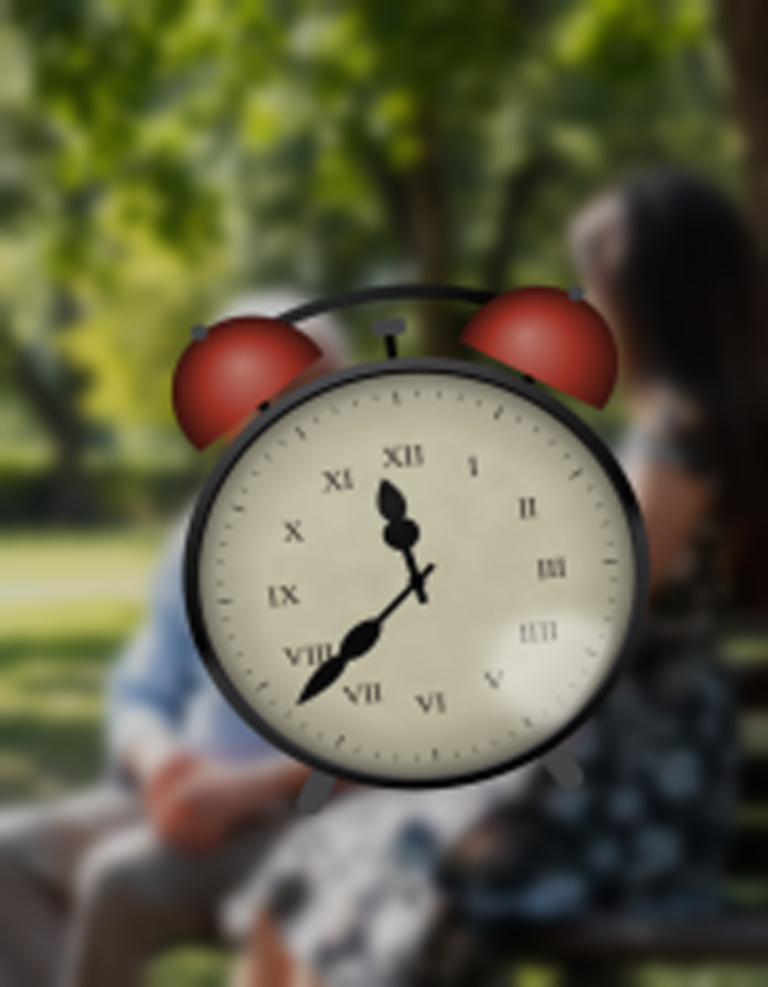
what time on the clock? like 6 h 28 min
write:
11 h 38 min
